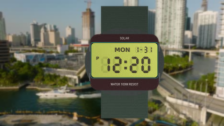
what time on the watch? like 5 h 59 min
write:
12 h 20 min
